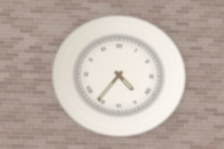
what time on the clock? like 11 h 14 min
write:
4 h 36 min
